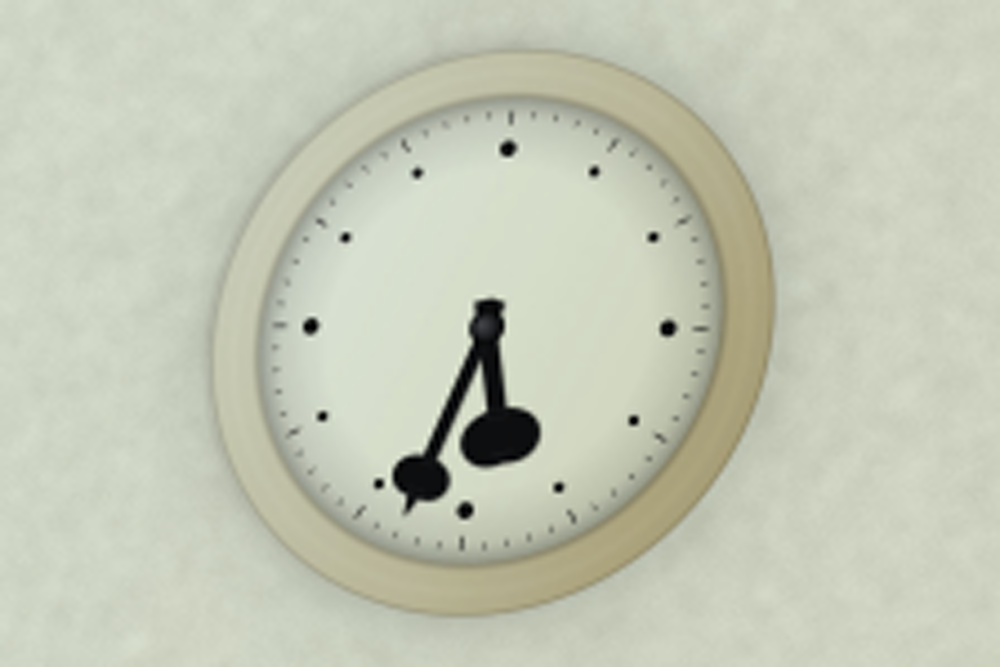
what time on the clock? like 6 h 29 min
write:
5 h 33 min
